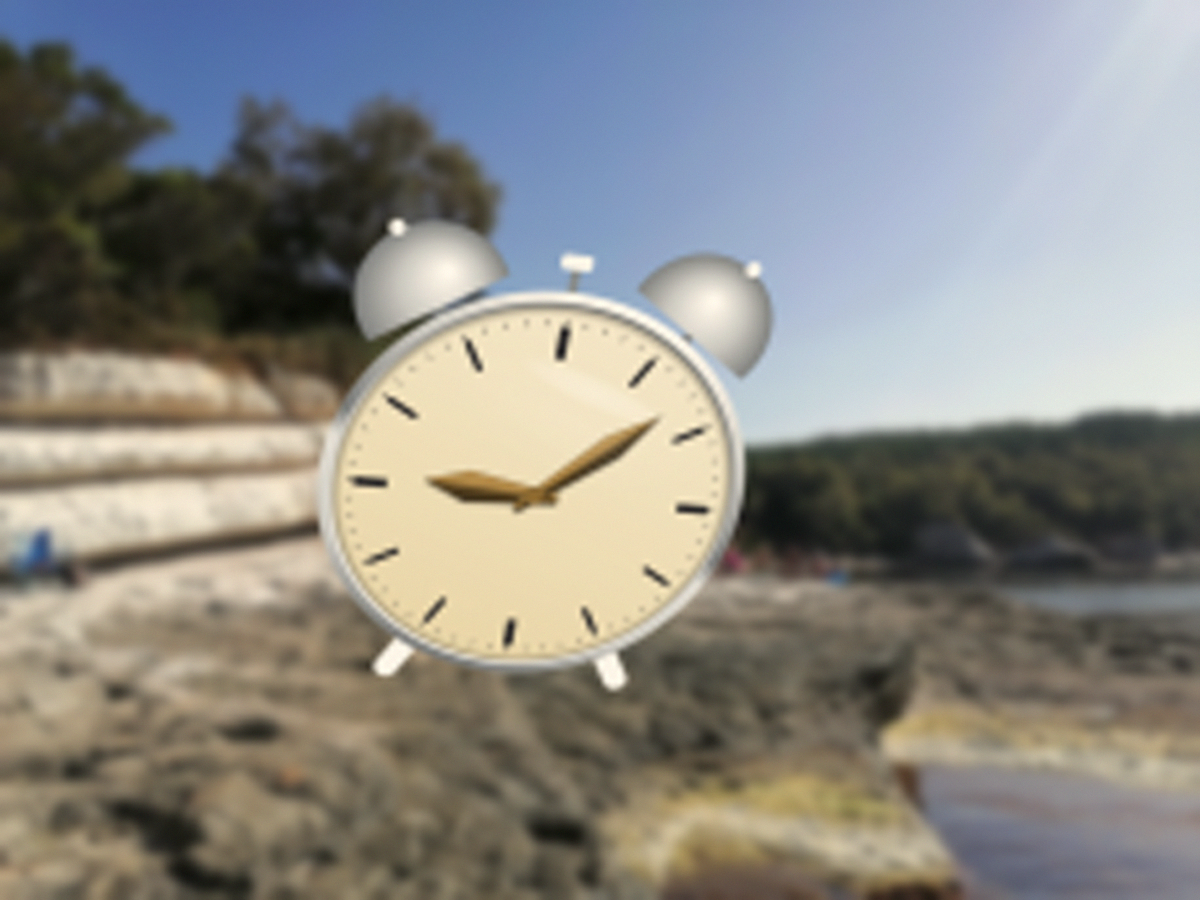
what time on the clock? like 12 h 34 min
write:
9 h 08 min
